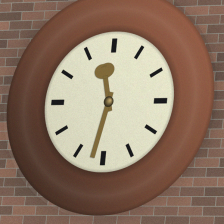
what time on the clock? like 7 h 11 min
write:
11 h 32 min
